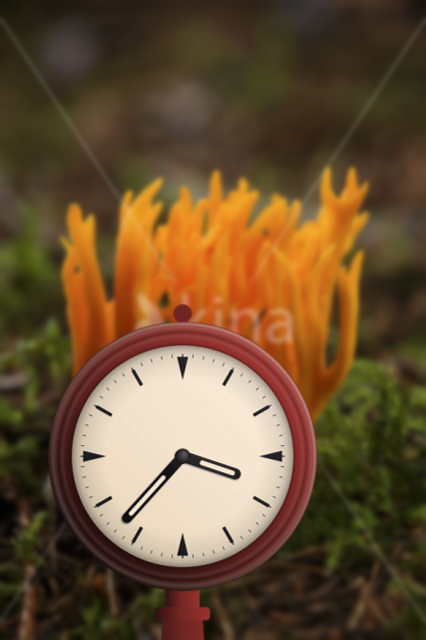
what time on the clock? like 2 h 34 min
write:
3 h 37 min
